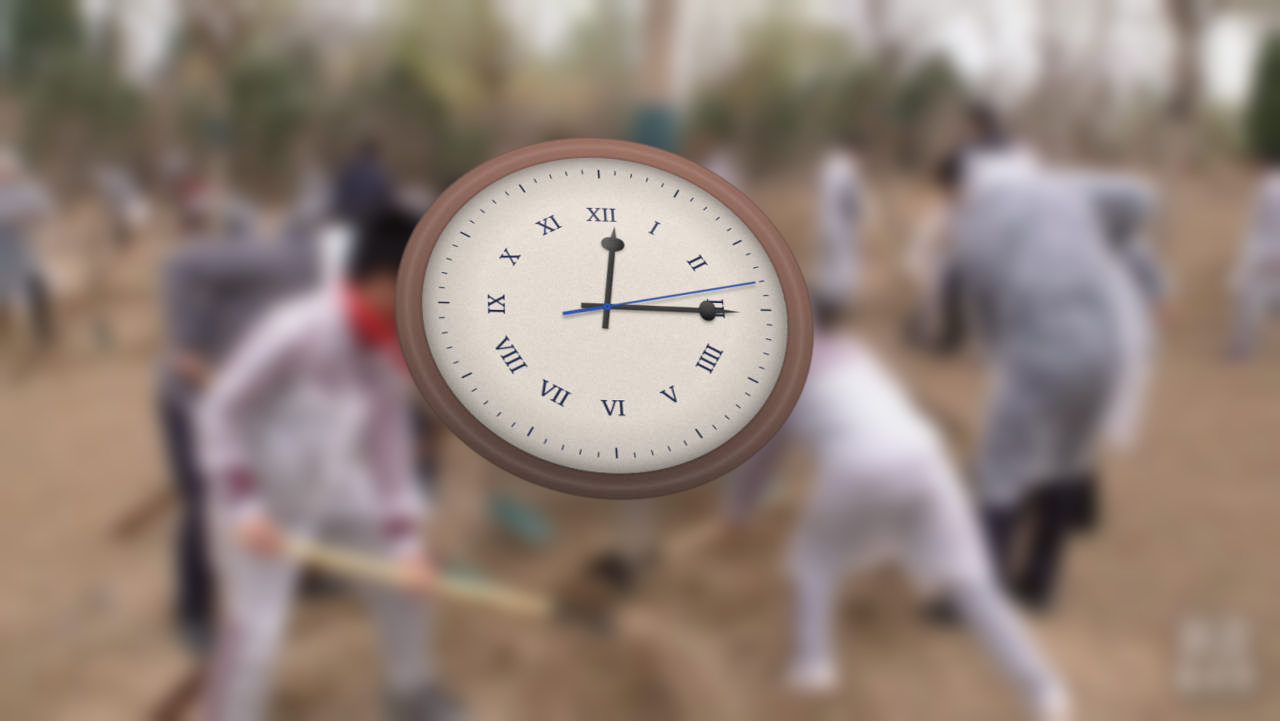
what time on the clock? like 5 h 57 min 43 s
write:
12 h 15 min 13 s
